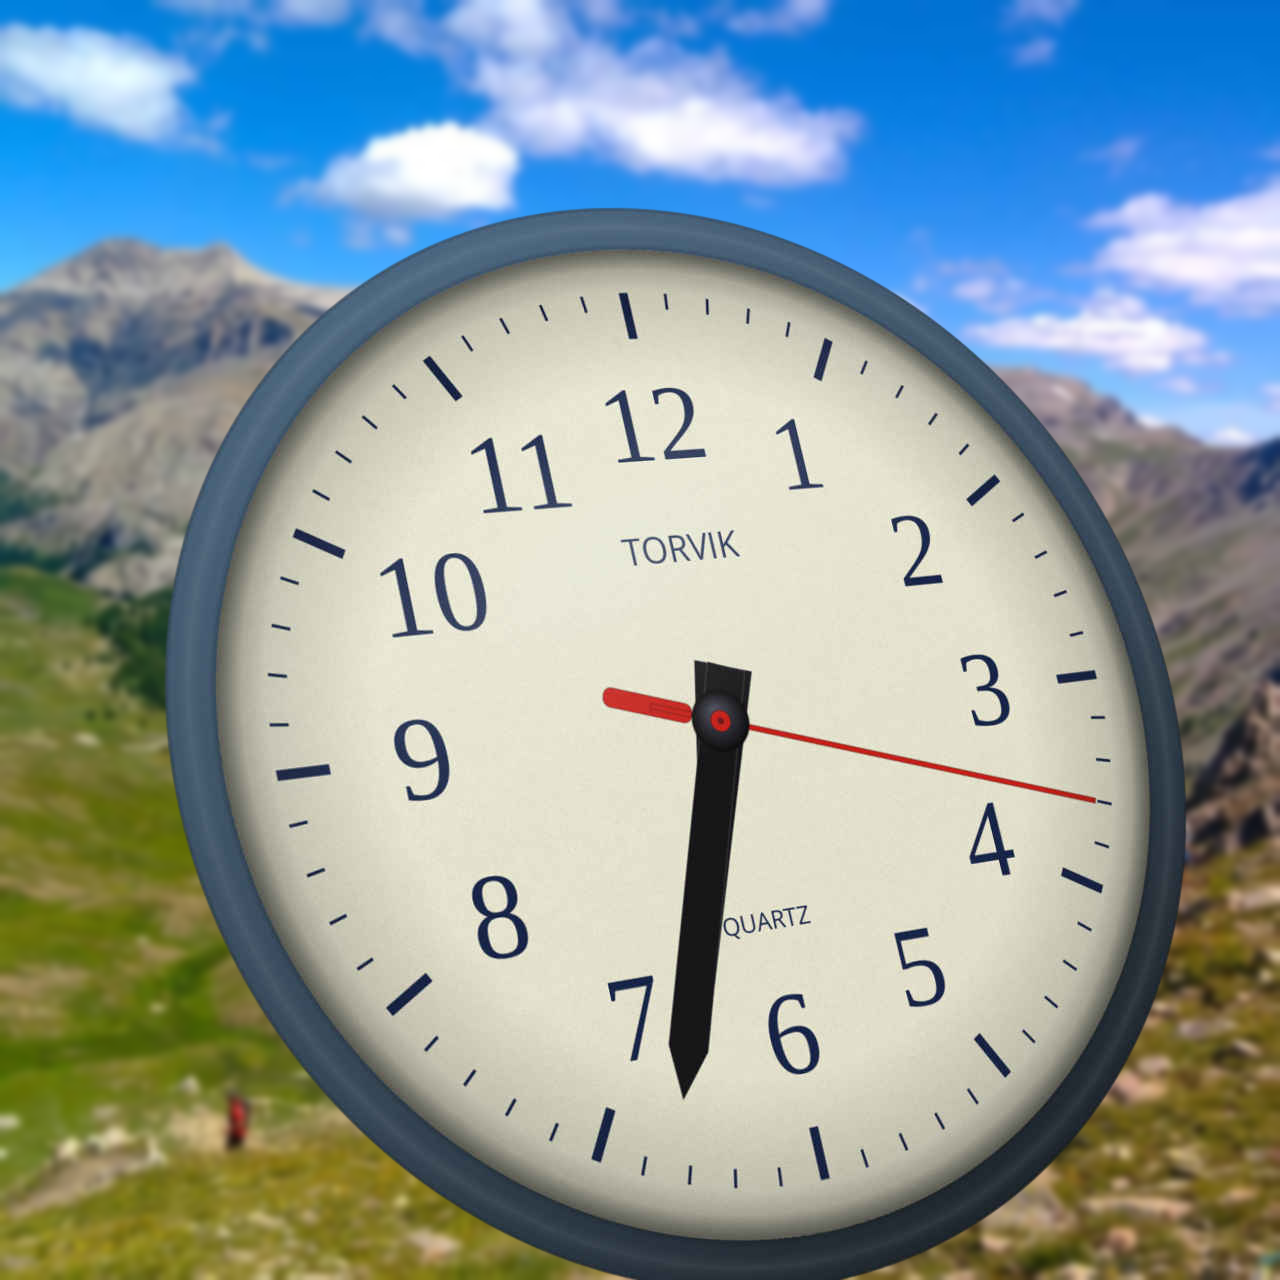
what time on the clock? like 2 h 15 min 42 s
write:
6 h 33 min 18 s
